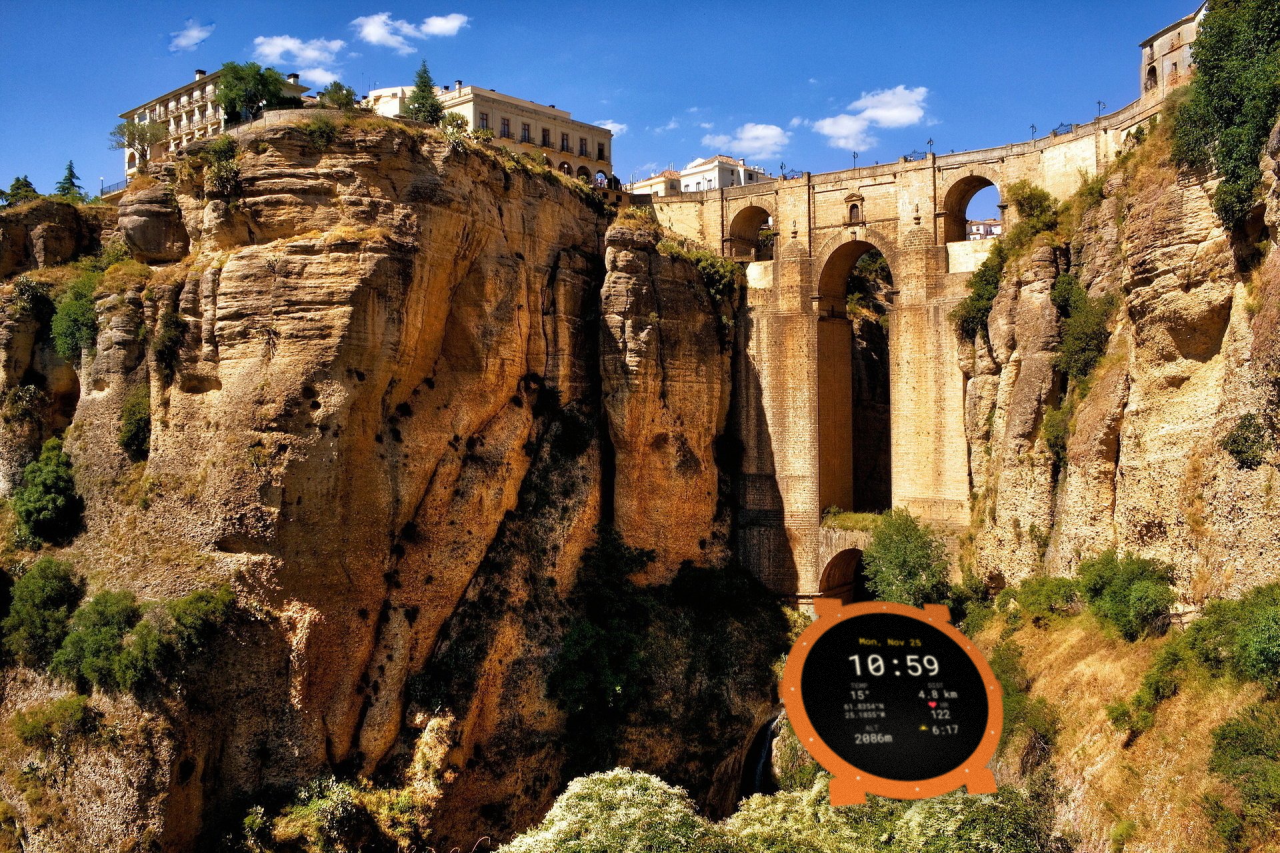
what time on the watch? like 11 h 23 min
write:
10 h 59 min
